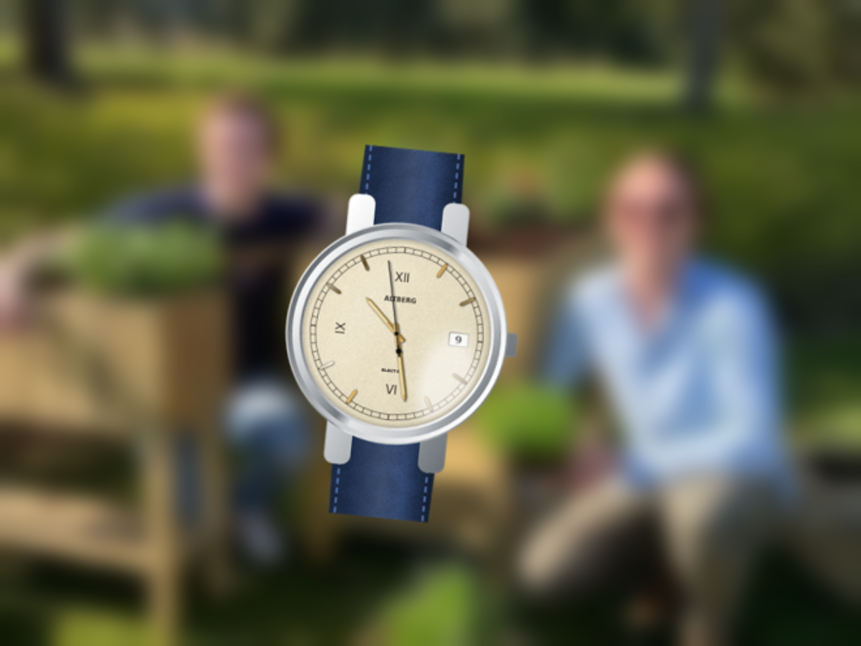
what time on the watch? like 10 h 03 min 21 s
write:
10 h 27 min 58 s
